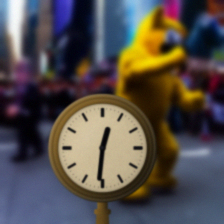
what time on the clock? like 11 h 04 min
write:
12 h 31 min
